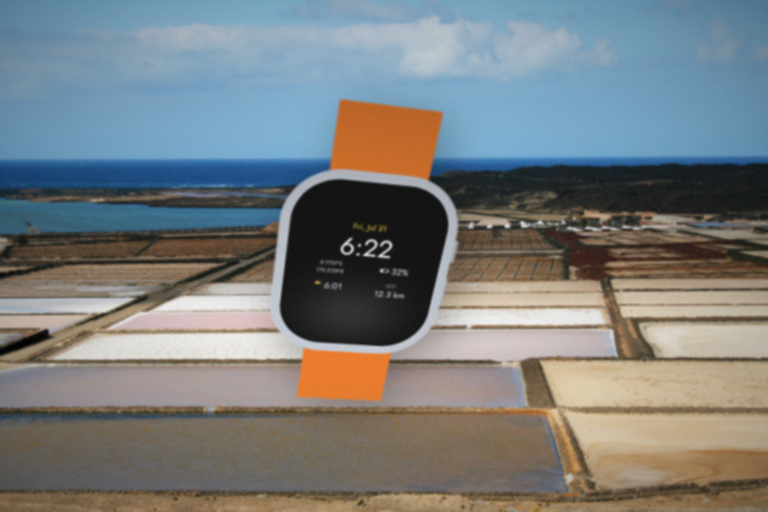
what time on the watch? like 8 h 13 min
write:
6 h 22 min
